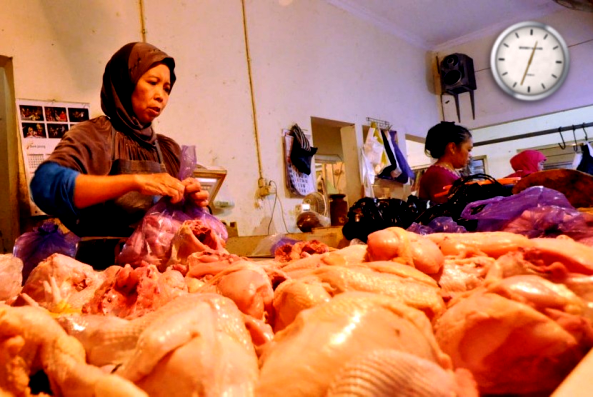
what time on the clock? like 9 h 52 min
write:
12 h 33 min
